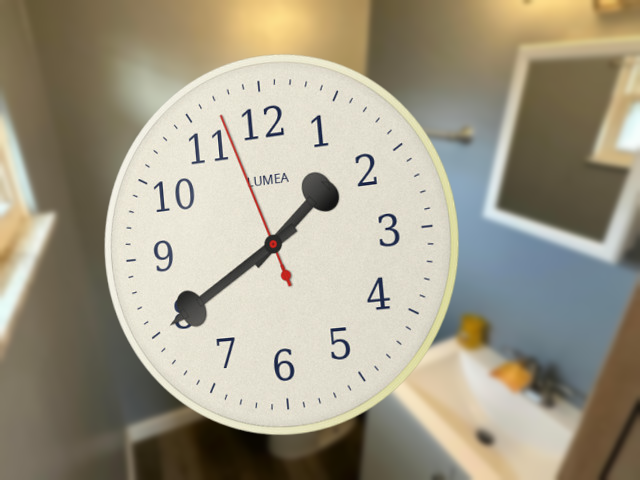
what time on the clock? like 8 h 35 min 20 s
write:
1 h 39 min 57 s
